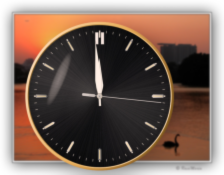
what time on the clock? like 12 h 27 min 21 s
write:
11 h 59 min 16 s
